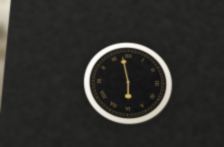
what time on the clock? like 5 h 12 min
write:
5 h 58 min
